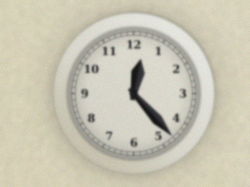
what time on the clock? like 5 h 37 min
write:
12 h 23 min
